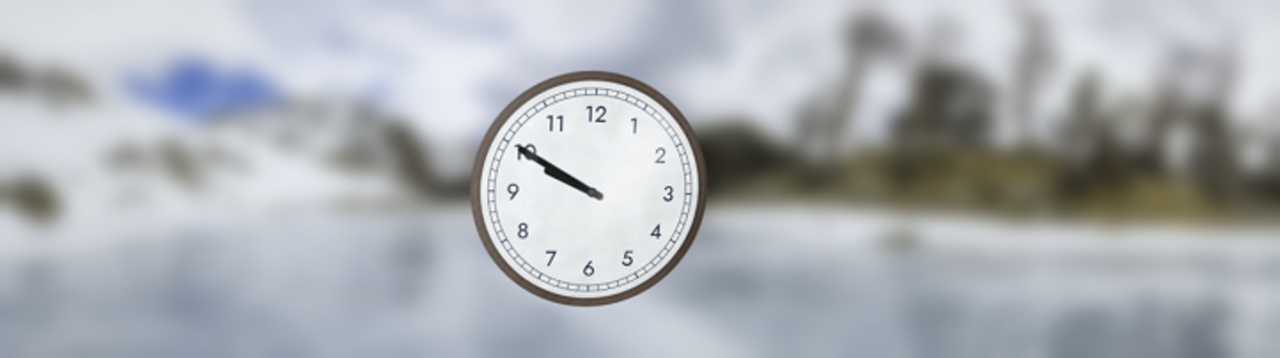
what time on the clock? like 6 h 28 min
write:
9 h 50 min
